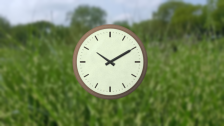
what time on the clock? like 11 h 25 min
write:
10 h 10 min
